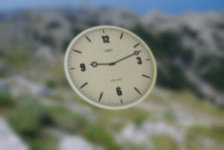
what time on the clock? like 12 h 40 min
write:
9 h 12 min
